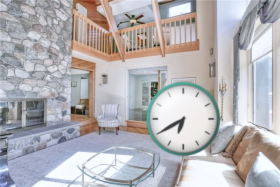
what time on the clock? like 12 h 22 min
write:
6 h 40 min
